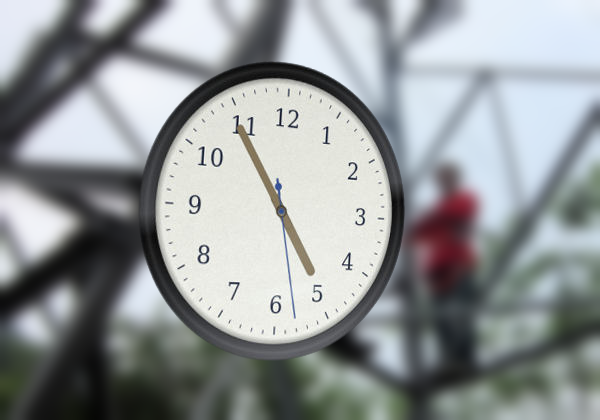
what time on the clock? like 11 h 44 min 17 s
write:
4 h 54 min 28 s
